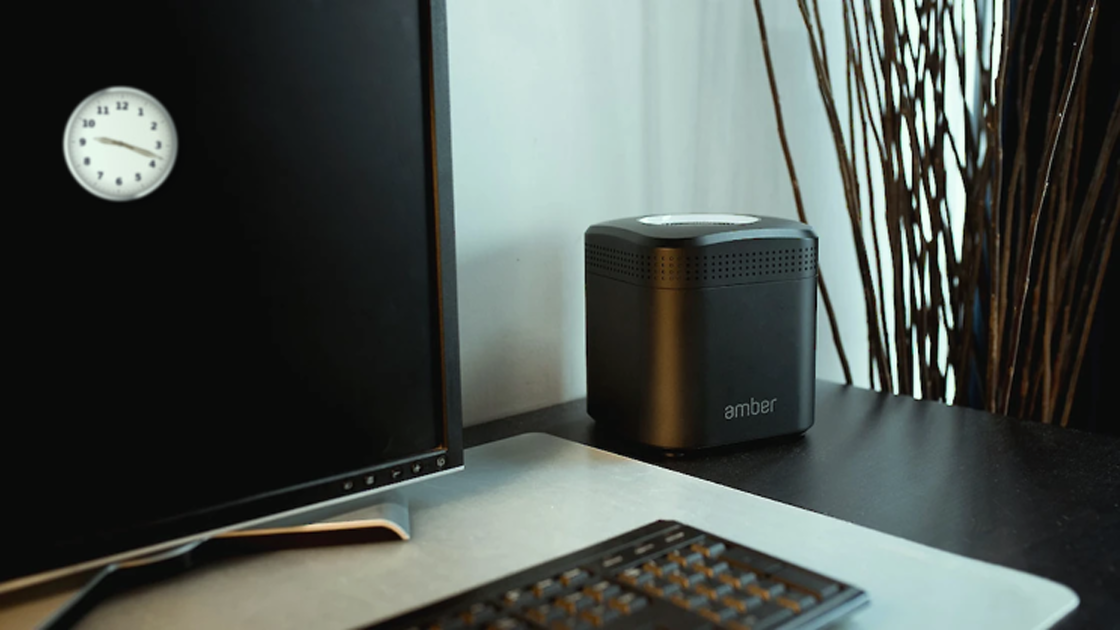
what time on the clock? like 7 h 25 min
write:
9 h 18 min
